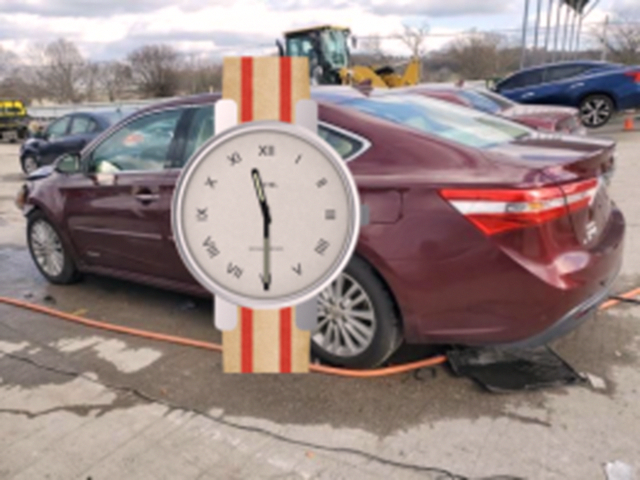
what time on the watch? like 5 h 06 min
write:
11 h 30 min
